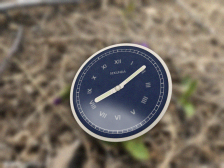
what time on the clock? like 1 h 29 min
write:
8 h 09 min
